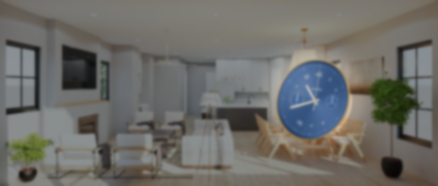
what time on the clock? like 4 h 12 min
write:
10 h 42 min
